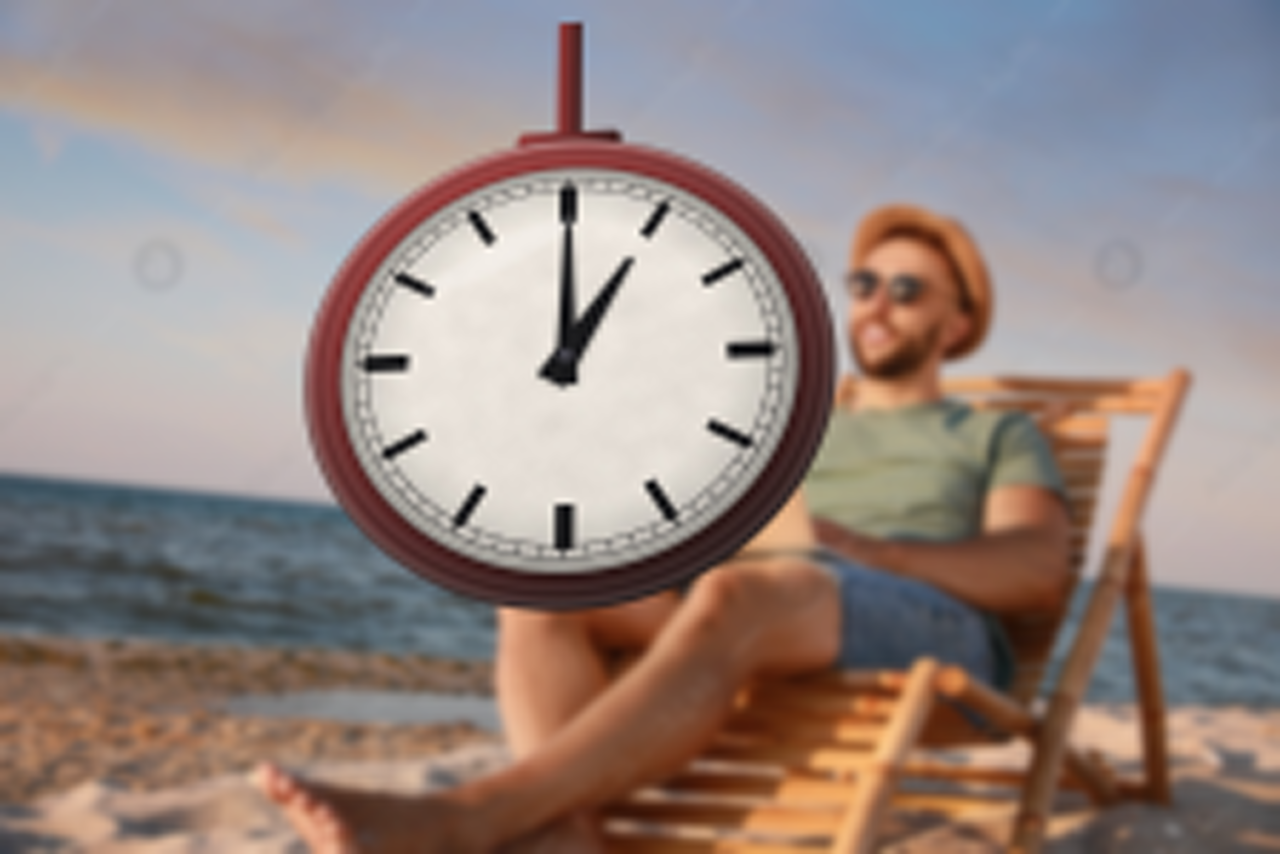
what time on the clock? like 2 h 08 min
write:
1 h 00 min
